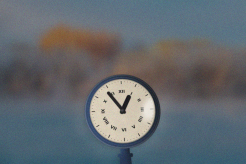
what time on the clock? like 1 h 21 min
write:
12 h 54 min
